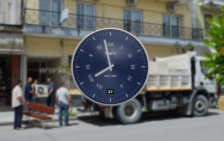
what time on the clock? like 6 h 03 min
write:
7 h 58 min
